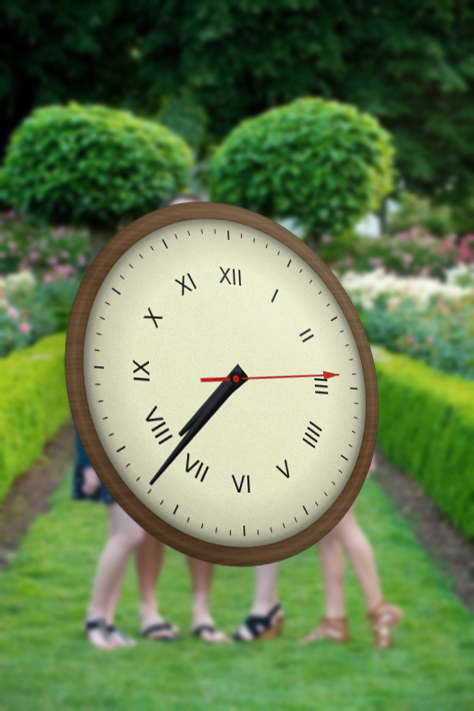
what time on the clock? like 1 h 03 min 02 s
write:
7 h 37 min 14 s
